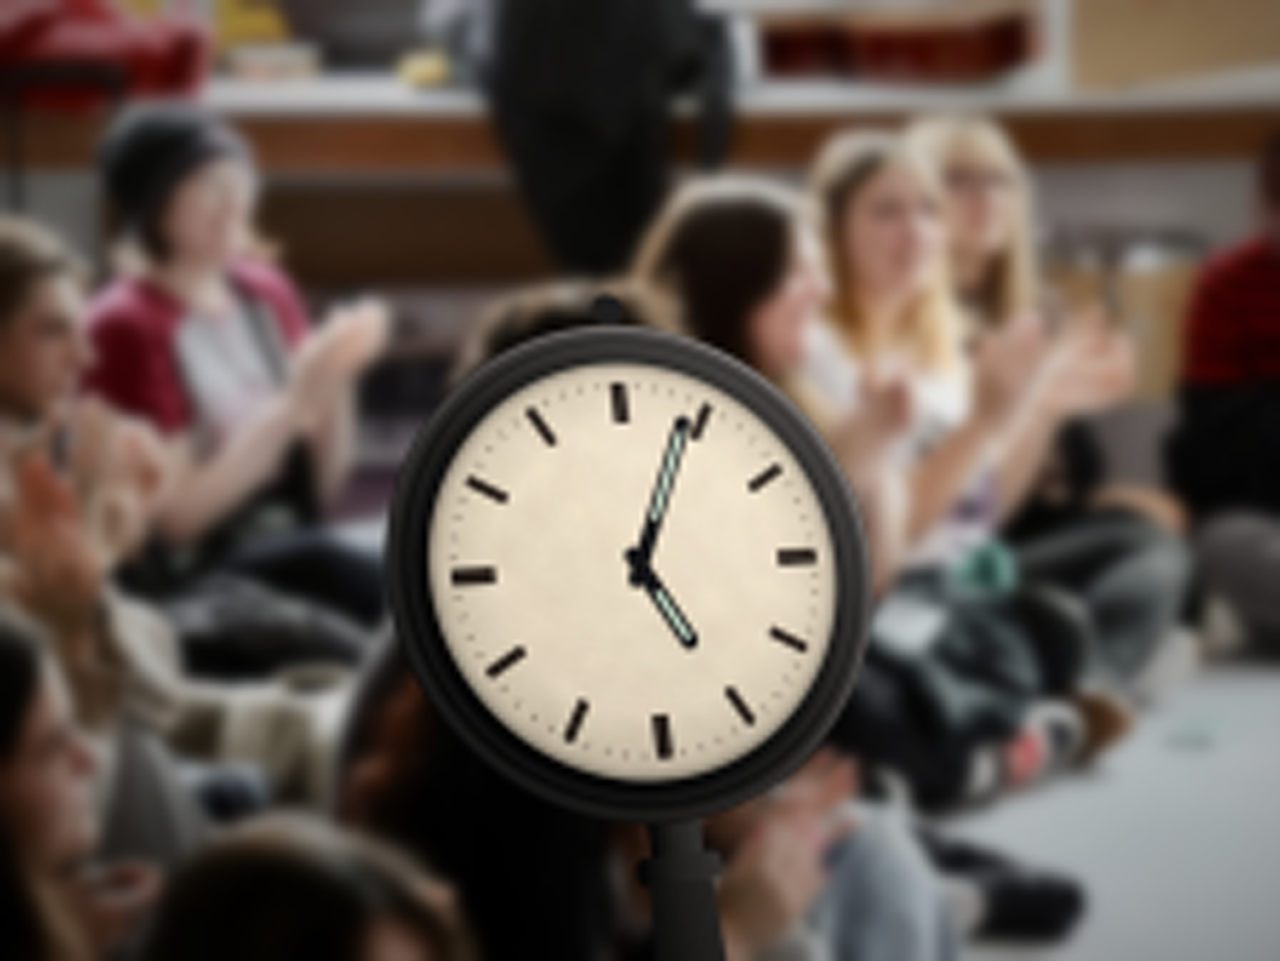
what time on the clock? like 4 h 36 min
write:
5 h 04 min
